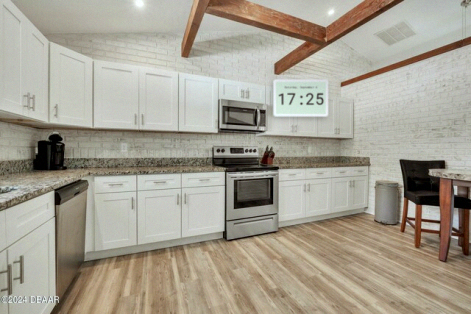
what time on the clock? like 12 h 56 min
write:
17 h 25 min
